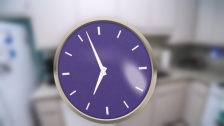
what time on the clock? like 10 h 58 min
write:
6 h 57 min
